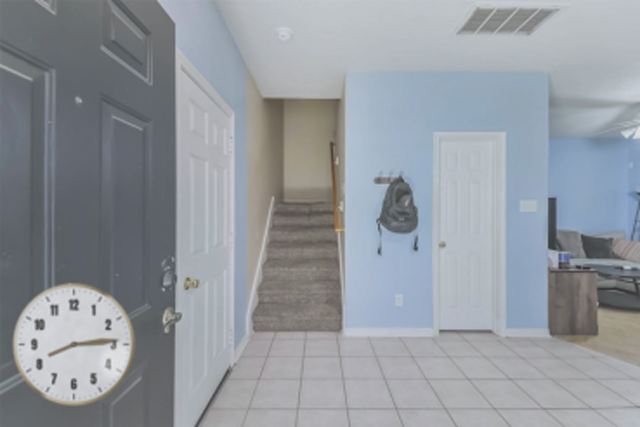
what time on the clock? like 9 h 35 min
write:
8 h 14 min
